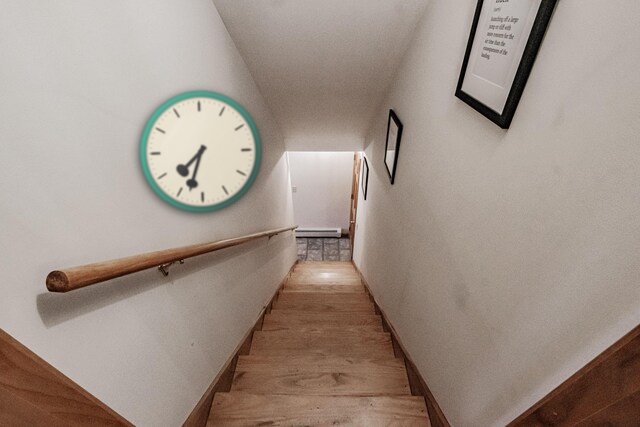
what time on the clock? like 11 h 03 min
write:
7 h 33 min
